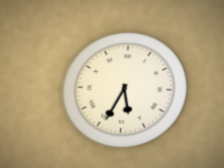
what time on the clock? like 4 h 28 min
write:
5 h 34 min
